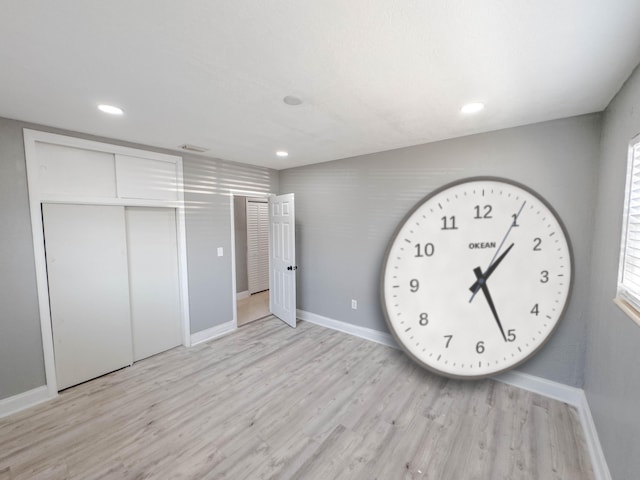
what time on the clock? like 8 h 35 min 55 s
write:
1 h 26 min 05 s
